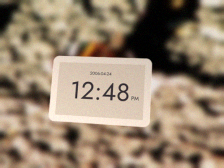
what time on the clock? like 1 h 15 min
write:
12 h 48 min
